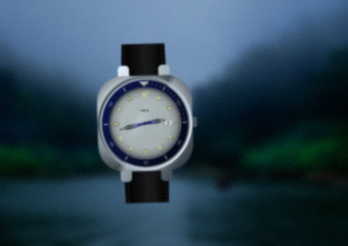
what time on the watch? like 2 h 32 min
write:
2 h 43 min
